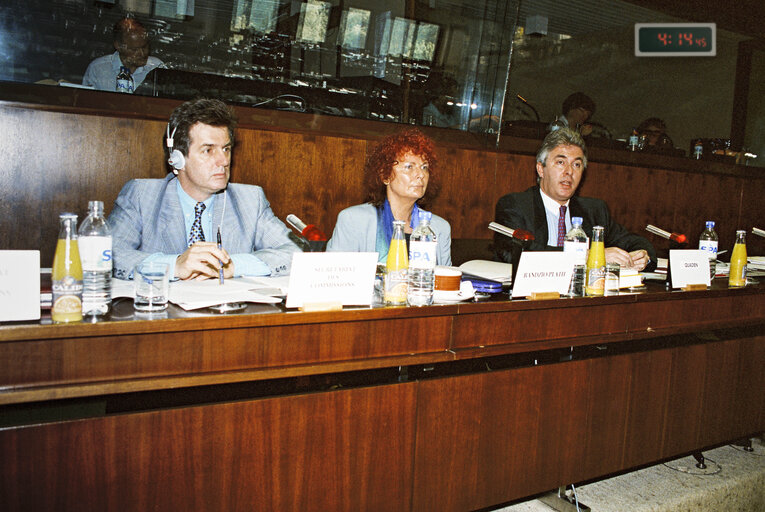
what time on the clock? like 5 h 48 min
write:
4 h 14 min
